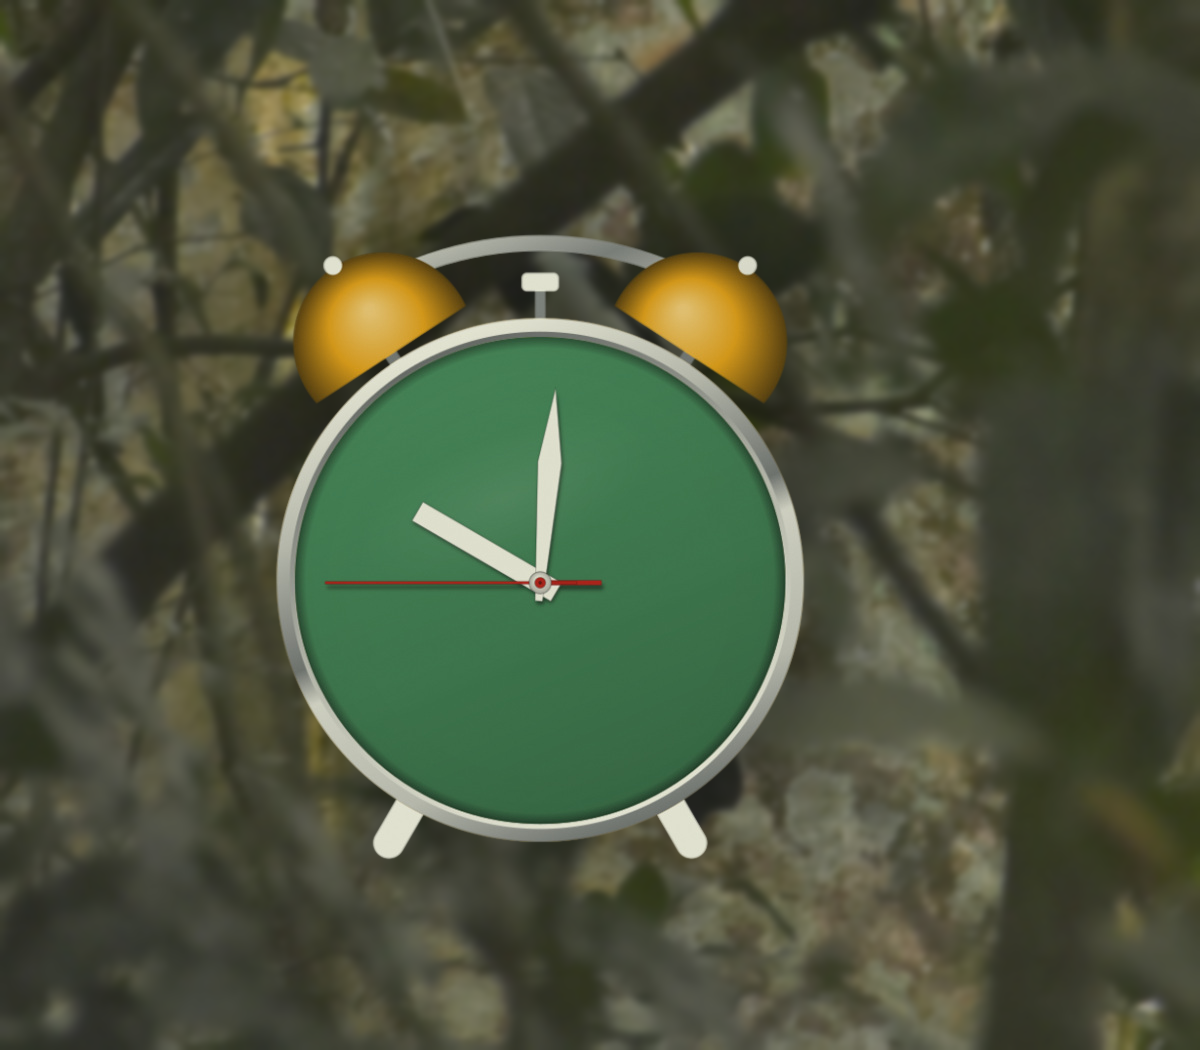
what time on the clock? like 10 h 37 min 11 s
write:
10 h 00 min 45 s
